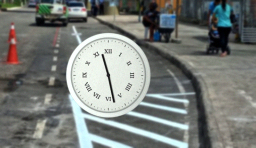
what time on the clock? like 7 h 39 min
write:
11 h 28 min
